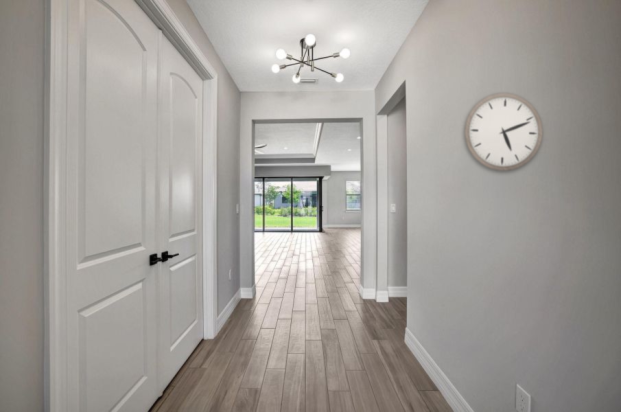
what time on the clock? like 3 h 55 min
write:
5 h 11 min
